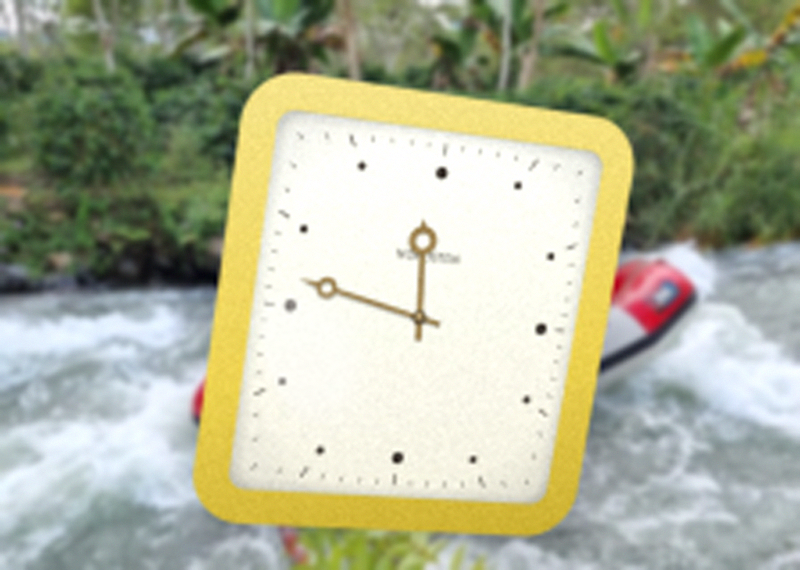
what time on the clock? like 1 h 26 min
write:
11 h 47 min
